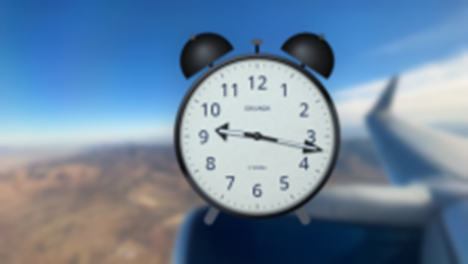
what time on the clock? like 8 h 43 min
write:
9 h 17 min
